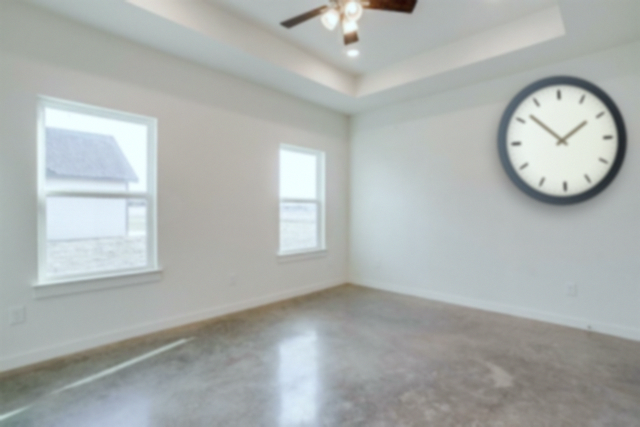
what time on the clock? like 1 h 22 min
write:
1 h 52 min
